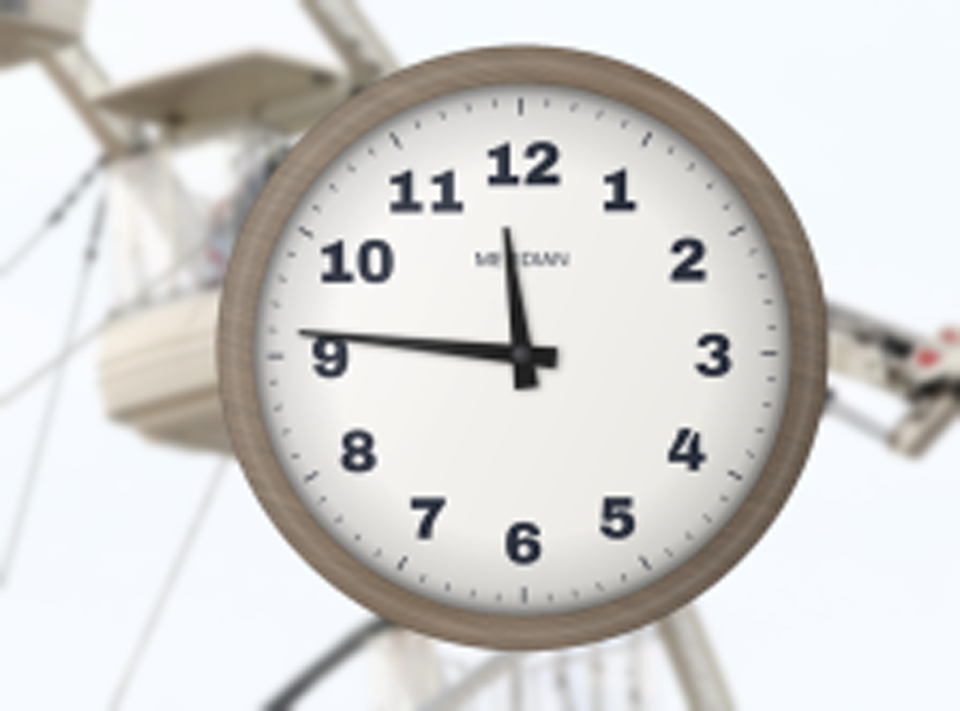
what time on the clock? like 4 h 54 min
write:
11 h 46 min
